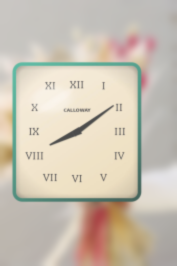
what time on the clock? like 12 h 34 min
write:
8 h 09 min
